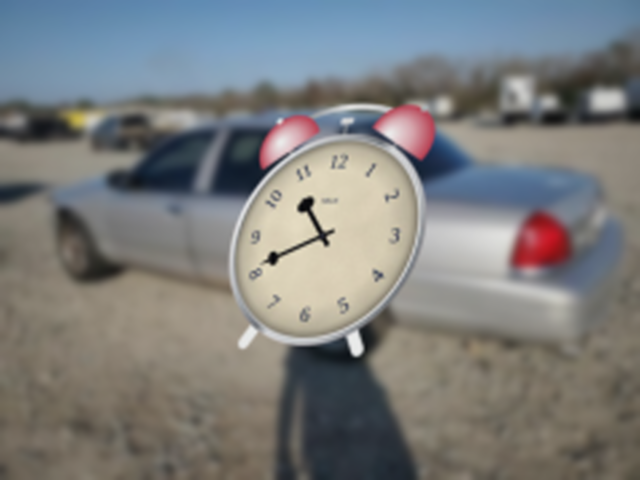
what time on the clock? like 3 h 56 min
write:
10 h 41 min
